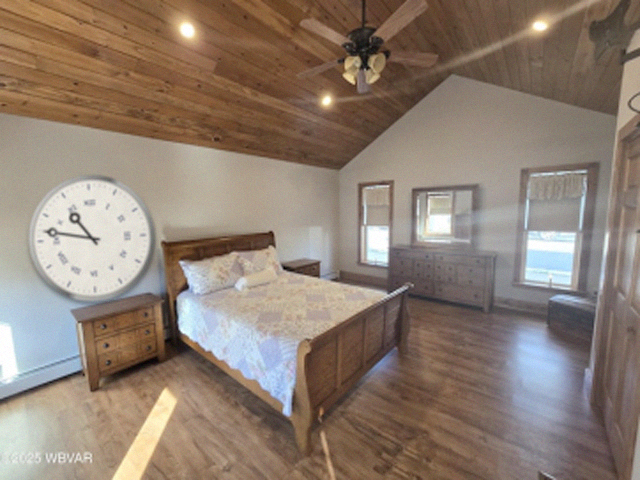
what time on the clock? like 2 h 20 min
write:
10 h 47 min
